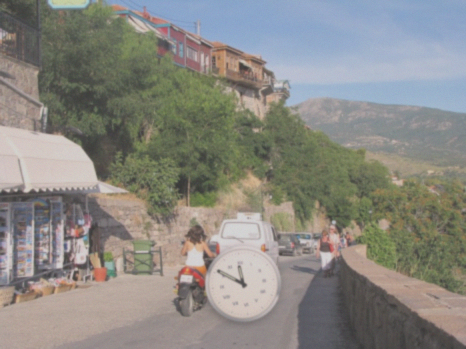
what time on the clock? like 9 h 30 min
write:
11 h 51 min
